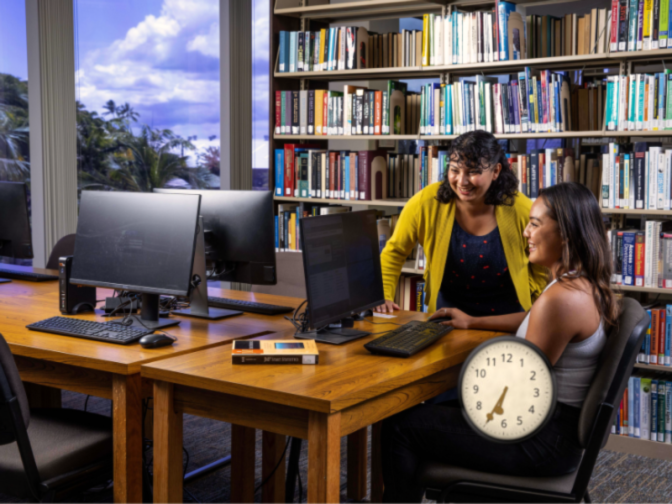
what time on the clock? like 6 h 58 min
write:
6 h 35 min
